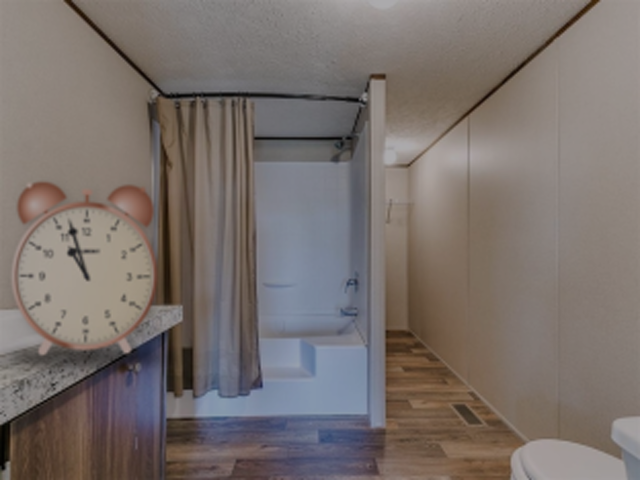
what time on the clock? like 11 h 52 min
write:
10 h 57 min
